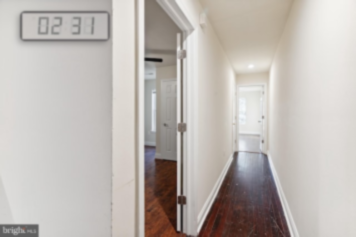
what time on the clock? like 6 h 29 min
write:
2 h 31 min
